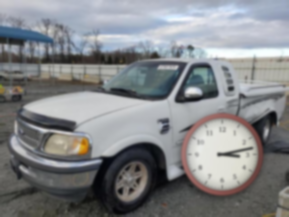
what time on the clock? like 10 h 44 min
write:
3 h 13 min
